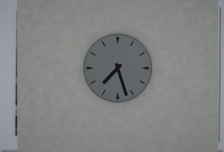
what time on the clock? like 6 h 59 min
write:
7 h 27 min
